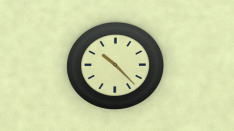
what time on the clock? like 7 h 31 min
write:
10 h 23 min
